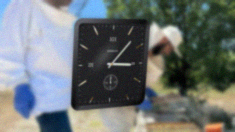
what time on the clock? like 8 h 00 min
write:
3 h 07 min
